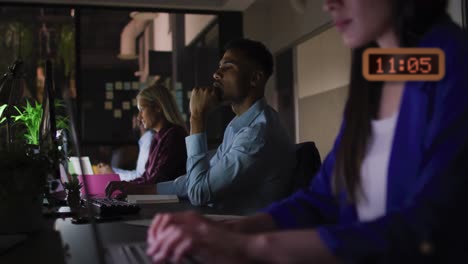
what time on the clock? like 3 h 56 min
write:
11 h 05 min
